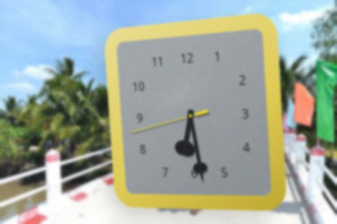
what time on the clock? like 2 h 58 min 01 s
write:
6 h 28 min 43 s
